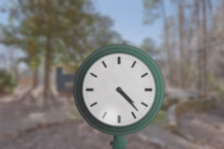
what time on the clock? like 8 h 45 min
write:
4 h 23 min
